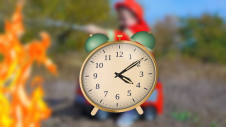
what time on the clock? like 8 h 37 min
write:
4 h 09 min
